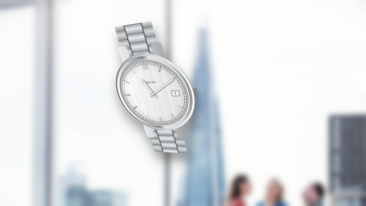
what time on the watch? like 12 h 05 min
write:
11 h 10 min
